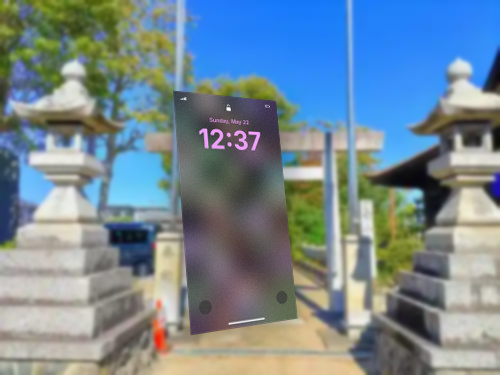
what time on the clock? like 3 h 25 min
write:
12 h 37 min
